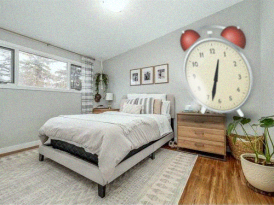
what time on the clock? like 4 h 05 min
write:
12 h 33 min
